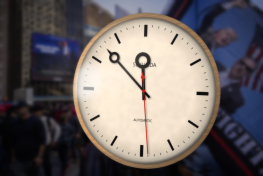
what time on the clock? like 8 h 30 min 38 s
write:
11 h 52 min 29 s
